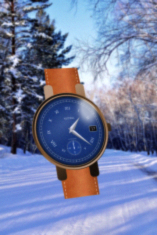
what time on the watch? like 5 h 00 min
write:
1 h 22 min
